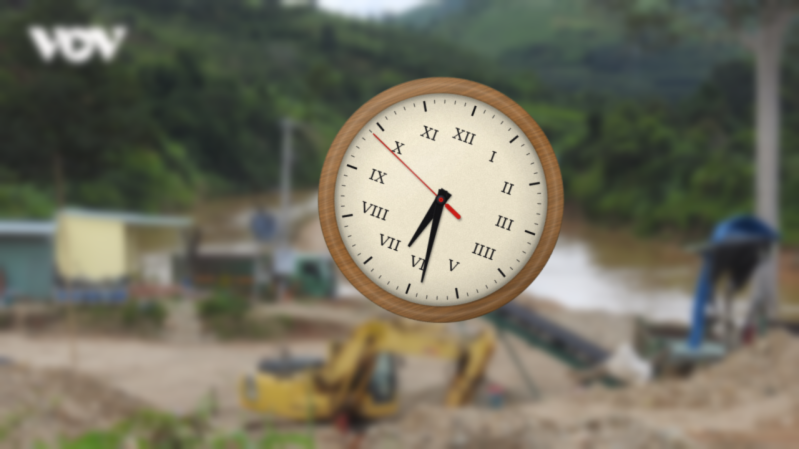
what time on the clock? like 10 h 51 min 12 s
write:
6 h 28 min 49 s
